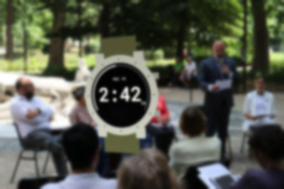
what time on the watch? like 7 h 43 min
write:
2 h 42 min
